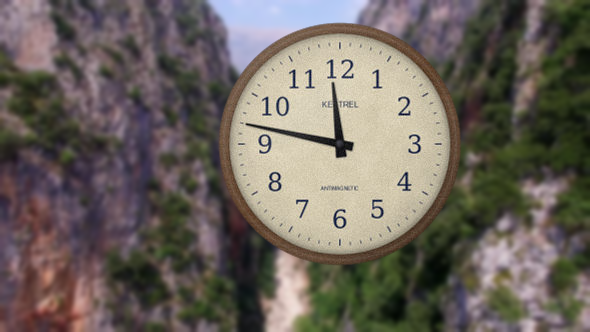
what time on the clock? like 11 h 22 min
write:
11 h 47 min
